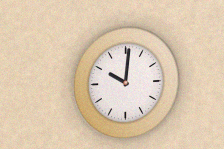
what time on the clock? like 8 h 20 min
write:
10 h 01 min
